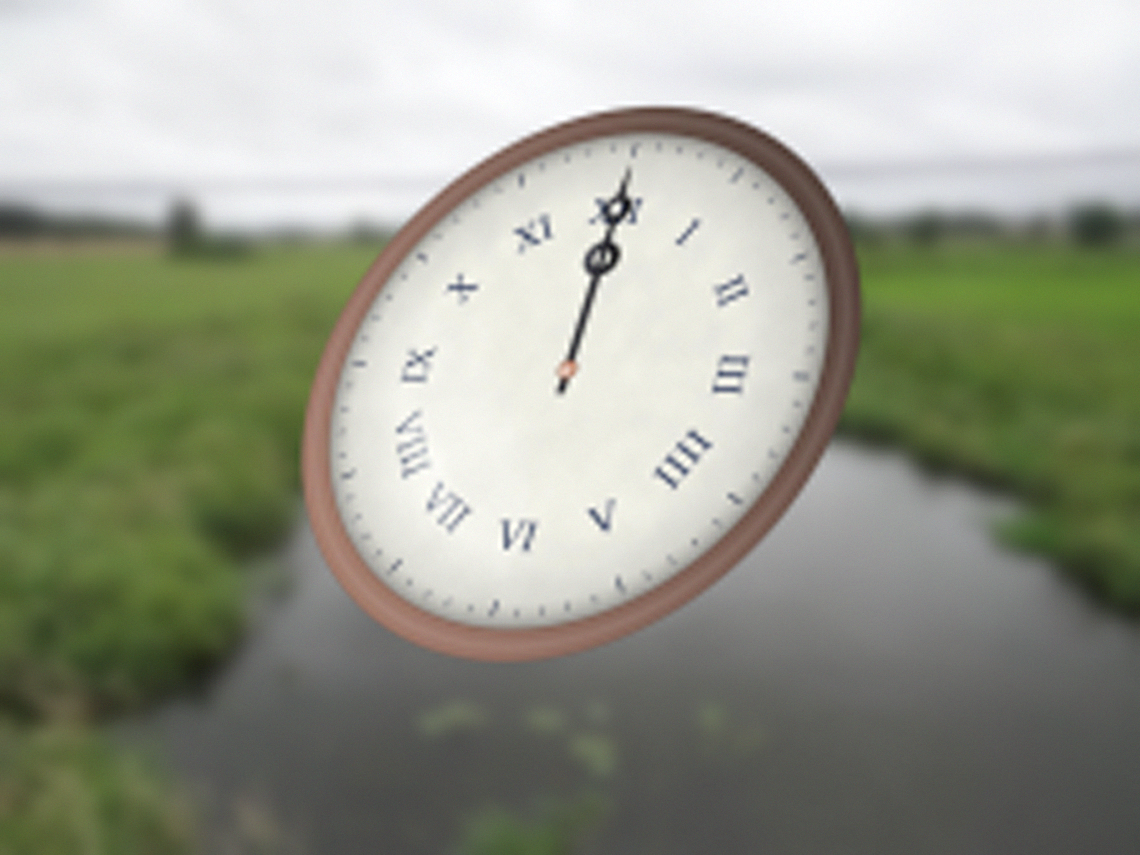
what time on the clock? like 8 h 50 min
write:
12 h 00 min
